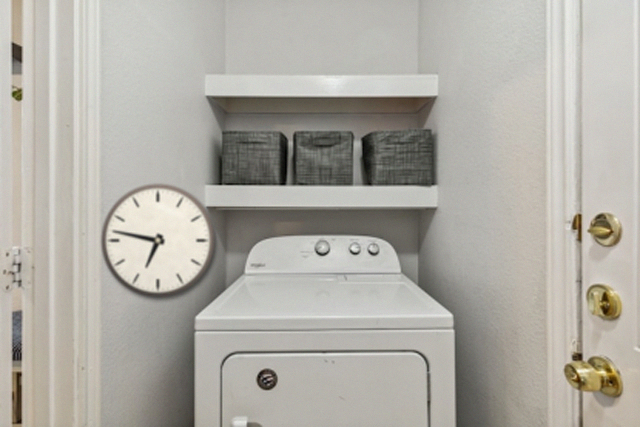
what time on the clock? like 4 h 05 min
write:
6 h 47 min
